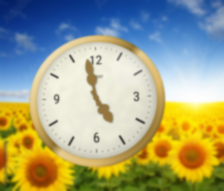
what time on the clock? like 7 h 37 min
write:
4 h 58 min
